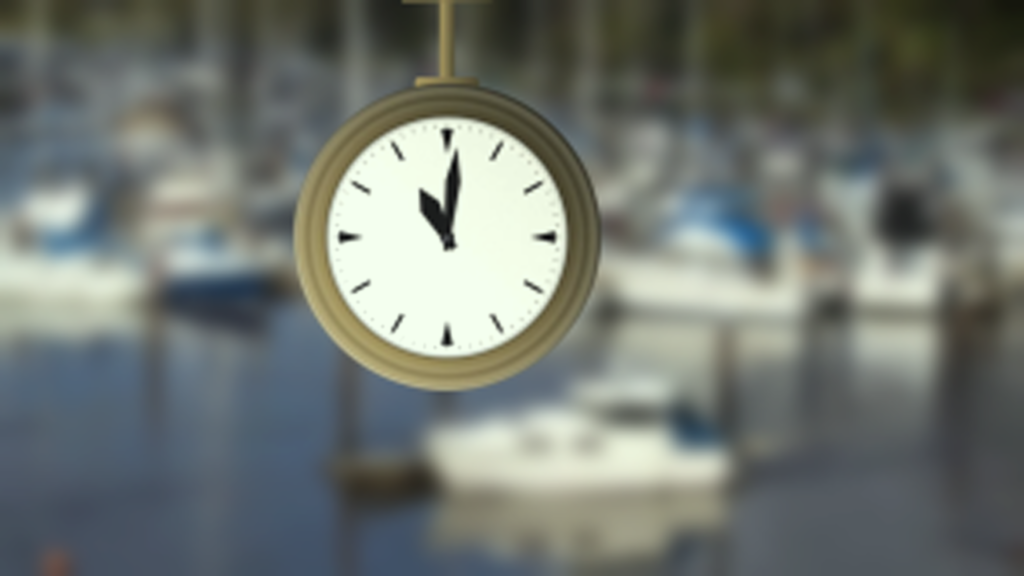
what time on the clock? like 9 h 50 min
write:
11 h 01 min
